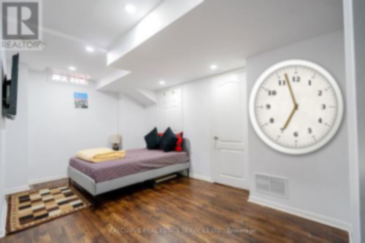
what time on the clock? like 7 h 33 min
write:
6 h 57 min
